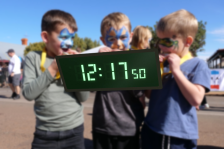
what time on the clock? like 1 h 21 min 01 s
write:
12 h 17 min 50 s
